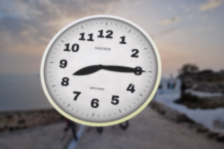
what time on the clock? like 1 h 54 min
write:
8 h 15 min
